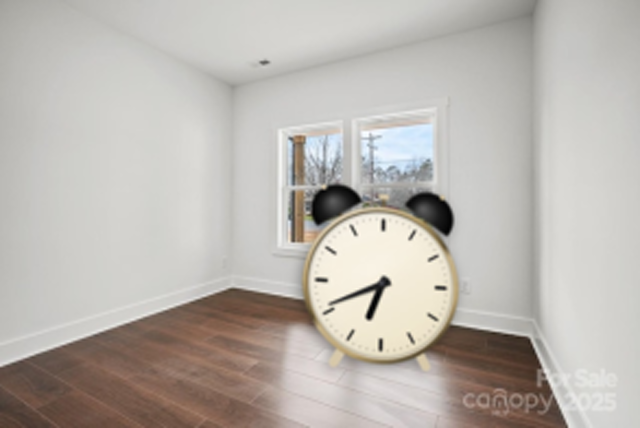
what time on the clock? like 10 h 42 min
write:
6 h 41 min
